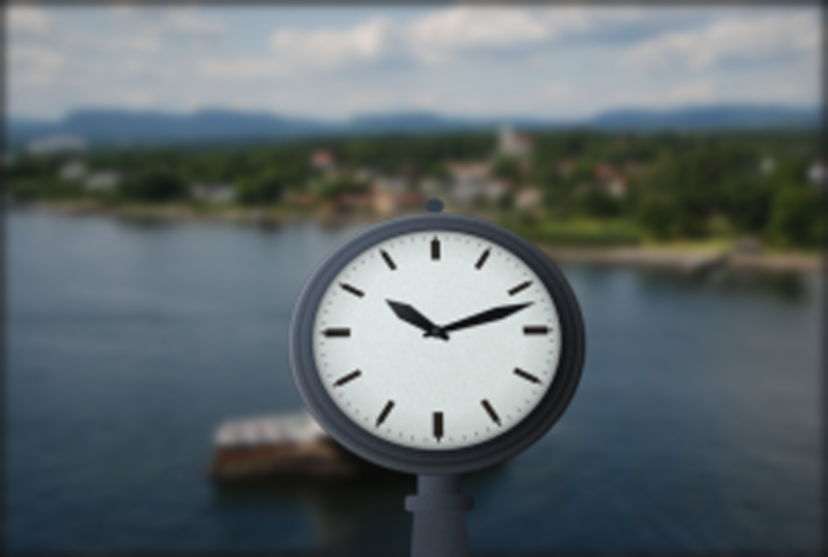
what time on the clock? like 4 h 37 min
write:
10 h 12 min
